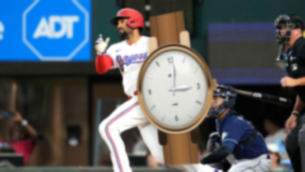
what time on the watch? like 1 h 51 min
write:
3 h 01 min
